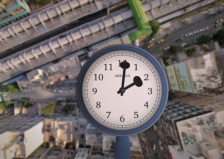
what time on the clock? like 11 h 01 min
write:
2 h 01 min
